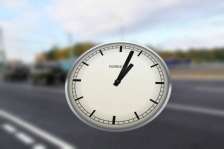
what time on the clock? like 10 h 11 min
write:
1 h 03 min
